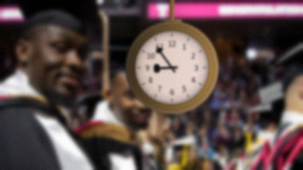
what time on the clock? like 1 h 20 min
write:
8 h 54 min
